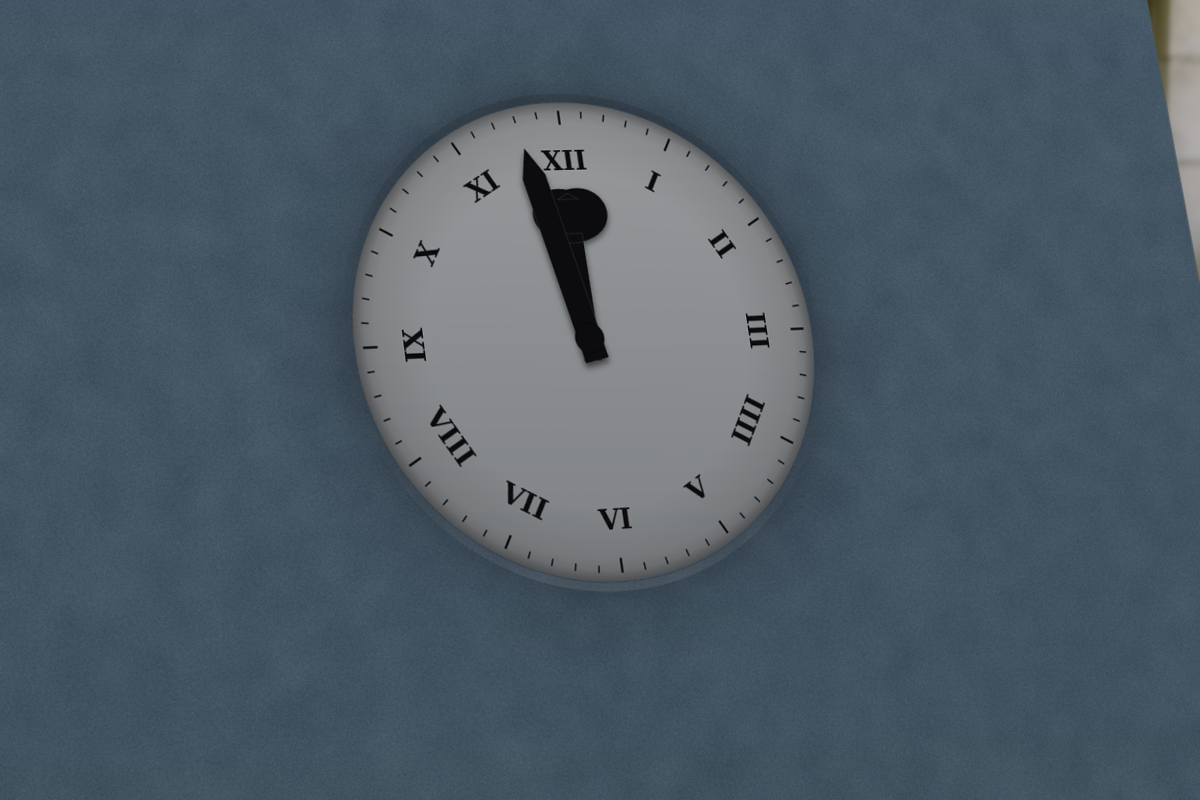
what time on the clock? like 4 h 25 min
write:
11 h 58 min
